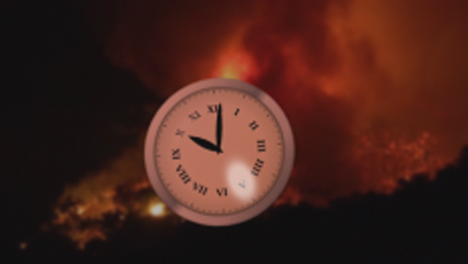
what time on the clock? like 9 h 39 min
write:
10 h 01 min
